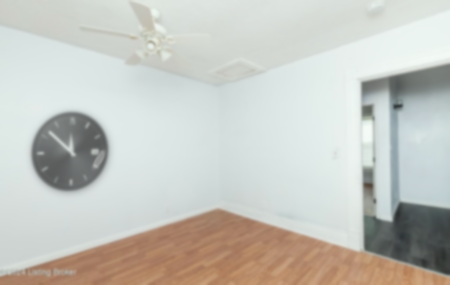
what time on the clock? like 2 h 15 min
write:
11 h 52 min
